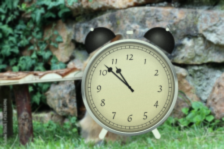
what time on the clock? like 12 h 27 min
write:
10 h 52 min
